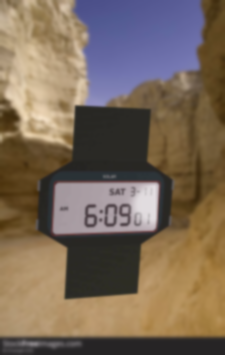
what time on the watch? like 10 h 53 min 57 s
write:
6 h 09 min 01 s
